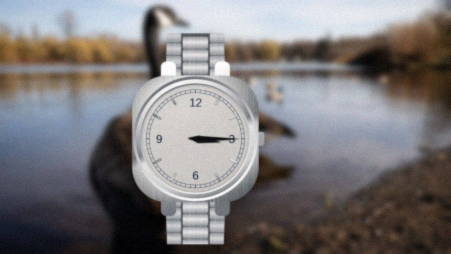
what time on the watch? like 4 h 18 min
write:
3 h 15 min
